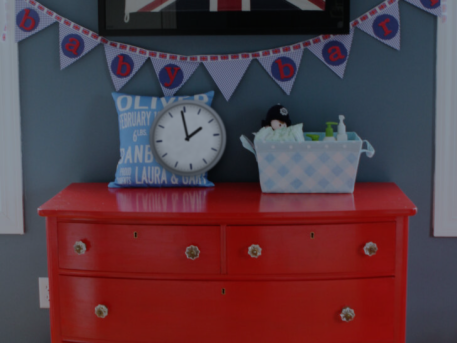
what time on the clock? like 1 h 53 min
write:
1 h 59 min
